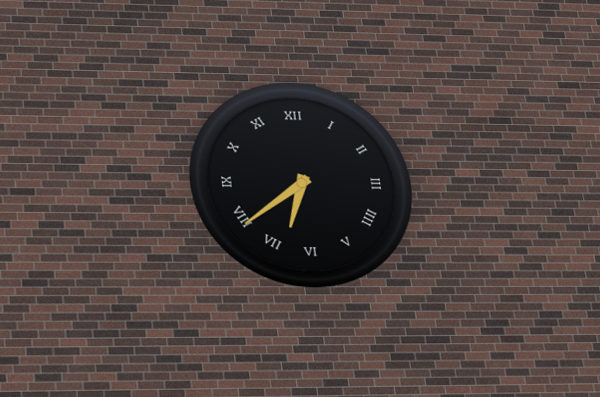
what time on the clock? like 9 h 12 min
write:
6 h 39 min
